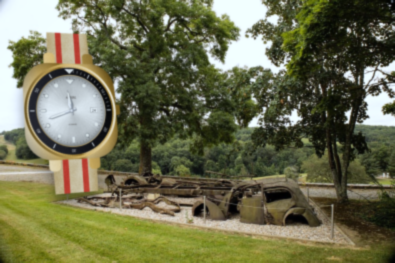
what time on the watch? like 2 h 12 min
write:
11 h 42 min
